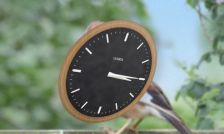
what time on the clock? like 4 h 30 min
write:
3 h 15 min
